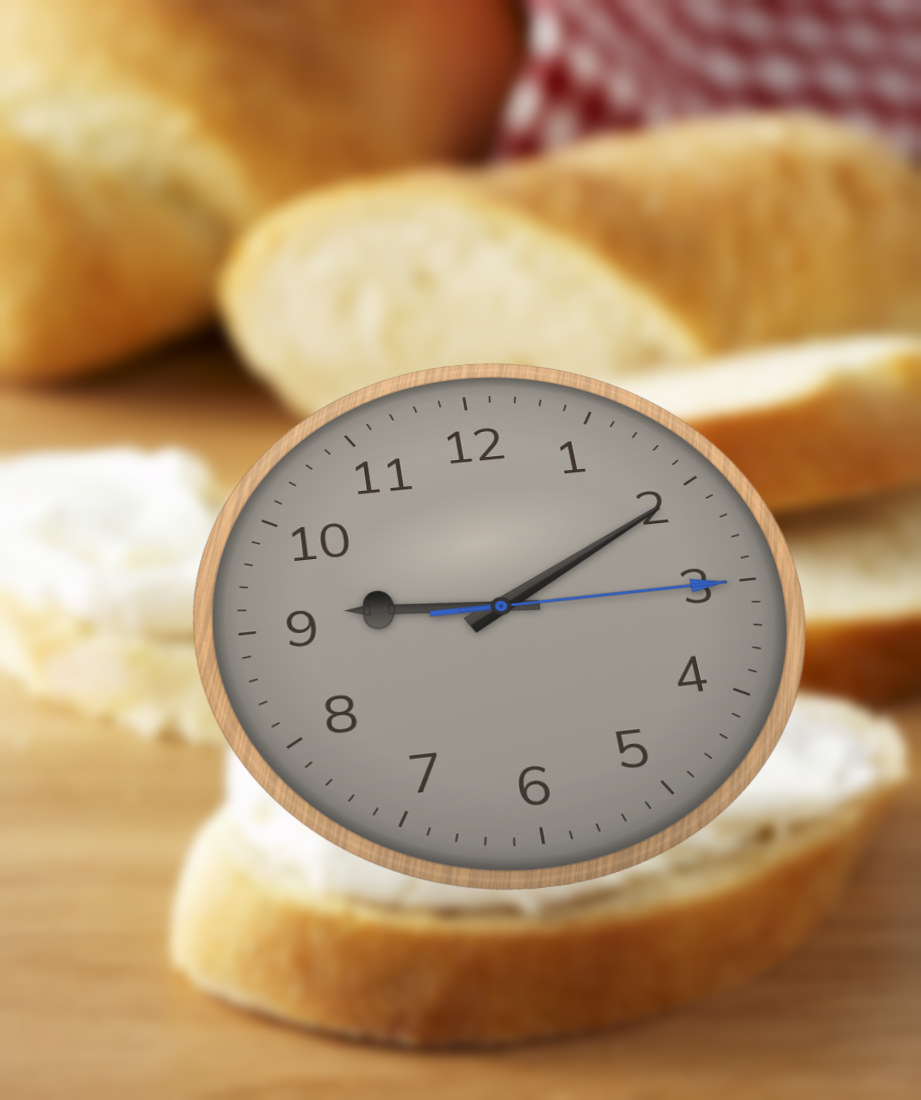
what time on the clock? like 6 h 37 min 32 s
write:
9 h 10 min 15 s
